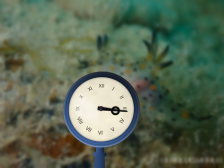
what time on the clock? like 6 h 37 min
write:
3 h 16 min
